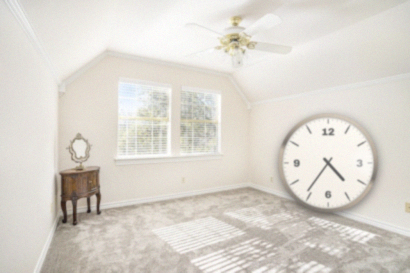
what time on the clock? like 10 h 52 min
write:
4 h 36 min
